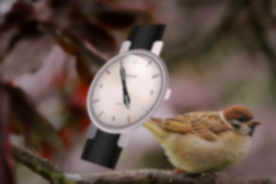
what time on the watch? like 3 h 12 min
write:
4 h 55 min
